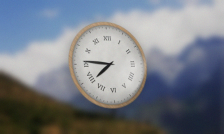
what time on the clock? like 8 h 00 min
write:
7 h 46 min
